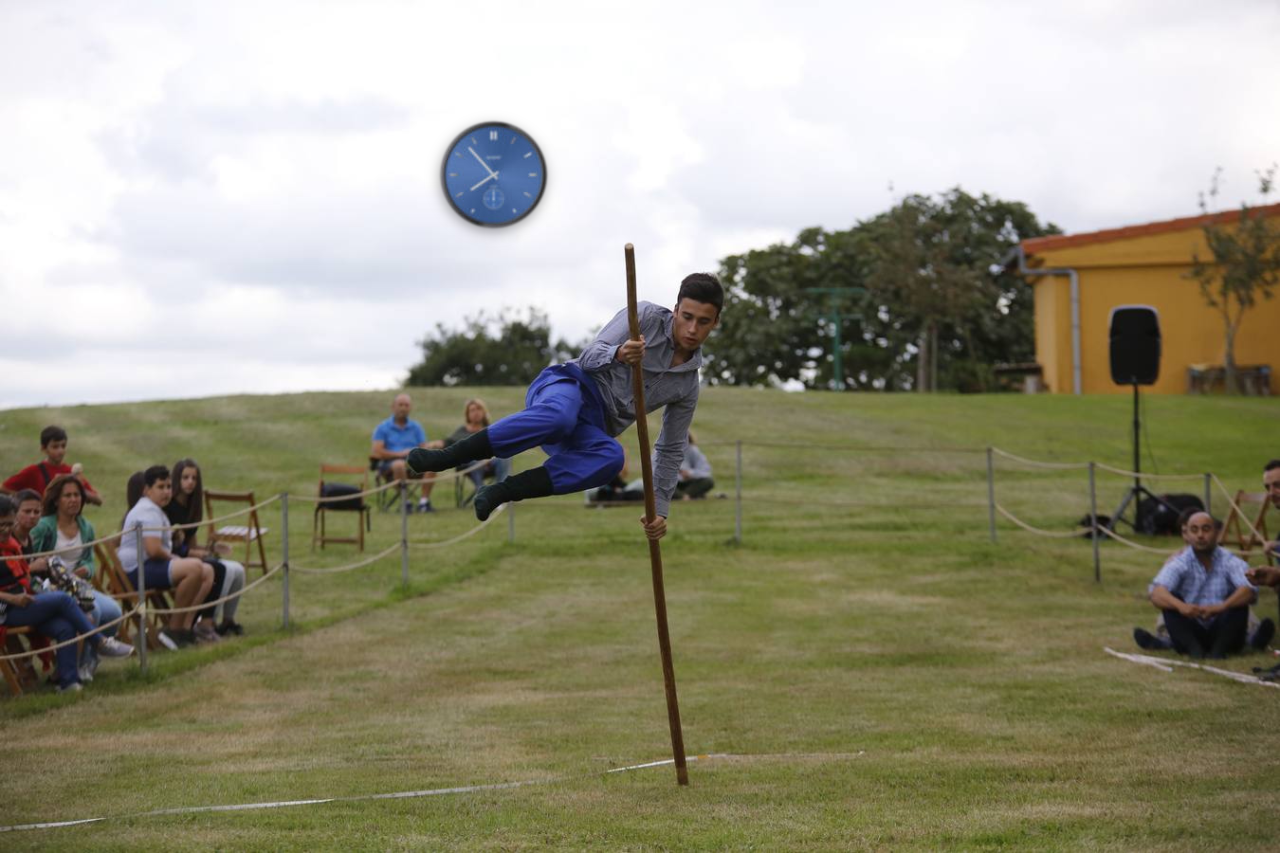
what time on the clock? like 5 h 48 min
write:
7 h 53 min
